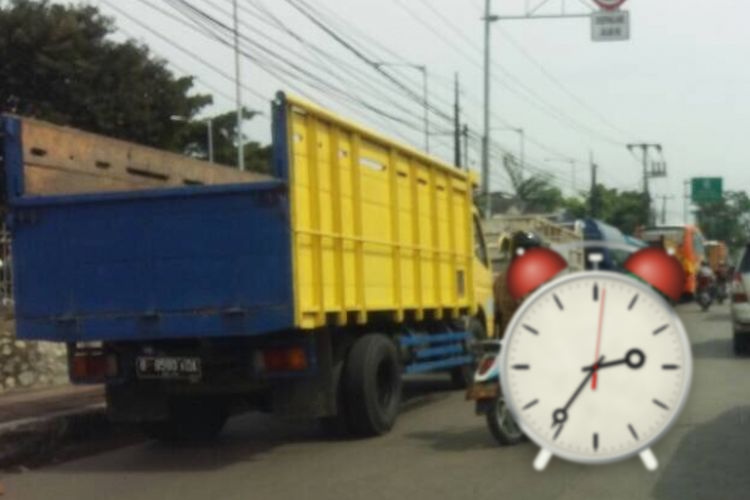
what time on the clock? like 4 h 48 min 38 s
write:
2 h 36 min 01 s
